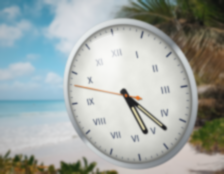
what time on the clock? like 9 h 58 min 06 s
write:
5 h 22 min 48 s
